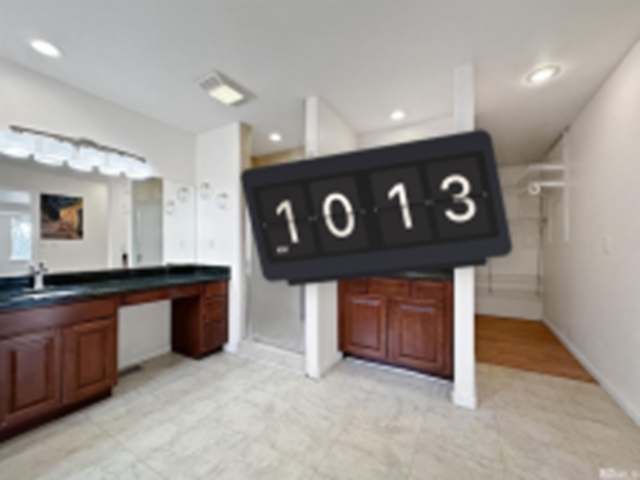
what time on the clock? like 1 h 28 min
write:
10 h 13 min
